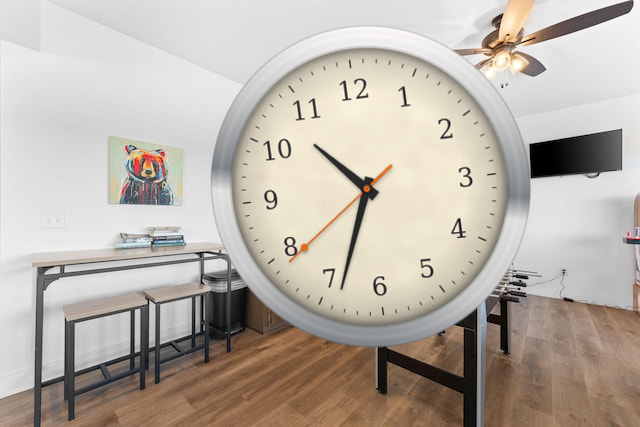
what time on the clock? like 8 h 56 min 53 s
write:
10 h 33 min 39 s
